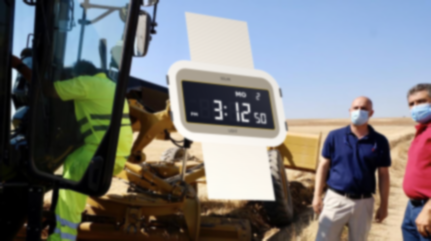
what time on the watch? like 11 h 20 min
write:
3 h 12 min
